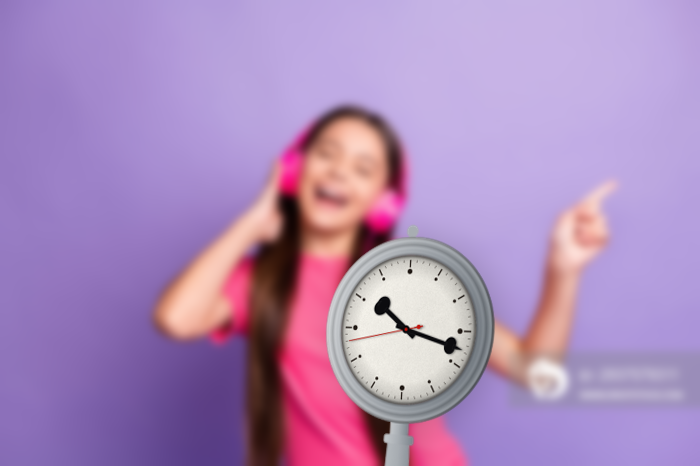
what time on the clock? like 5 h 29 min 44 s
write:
10 h 17 min 43 s
